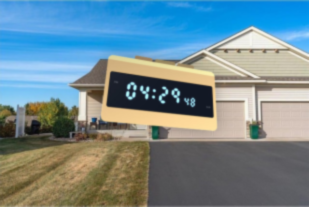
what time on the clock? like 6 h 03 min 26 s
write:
4 h 29 min 48 s
